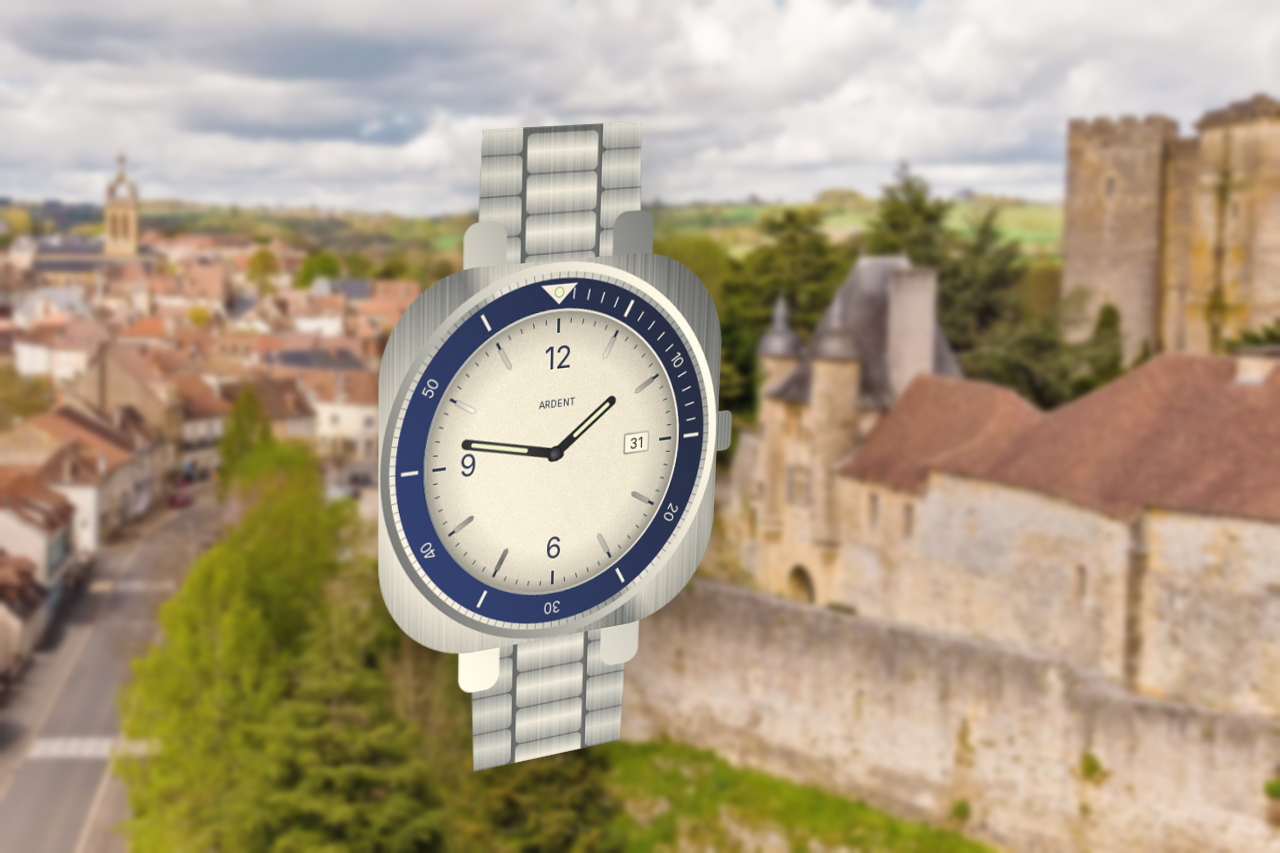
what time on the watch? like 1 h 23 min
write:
1 h 47 min
